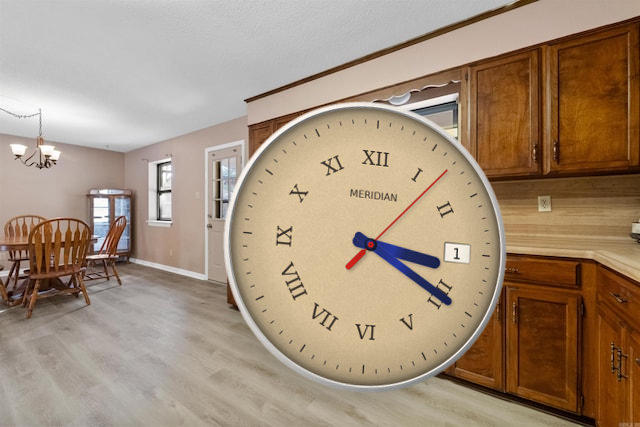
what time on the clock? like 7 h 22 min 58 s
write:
3 h 20 min 07 s
